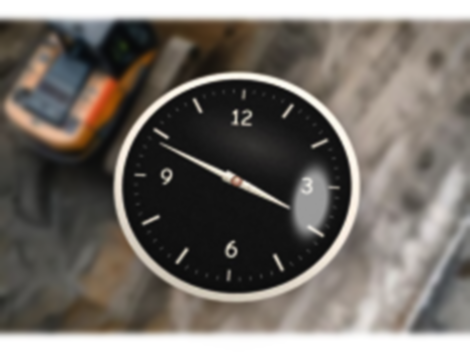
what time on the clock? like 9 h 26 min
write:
3 h 49 min
